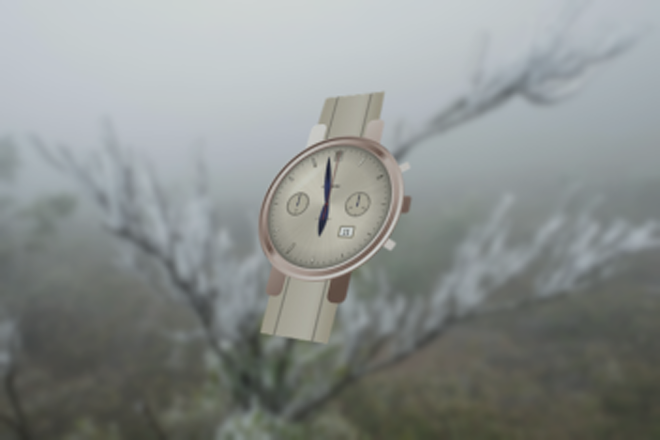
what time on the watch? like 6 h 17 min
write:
5 h 58 min
